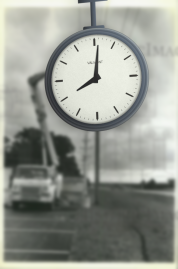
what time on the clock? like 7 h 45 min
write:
8 h 01 min
